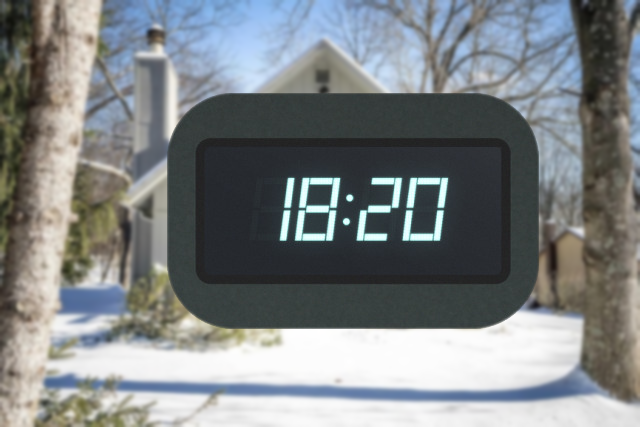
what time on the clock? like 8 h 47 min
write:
18 h 20 min
